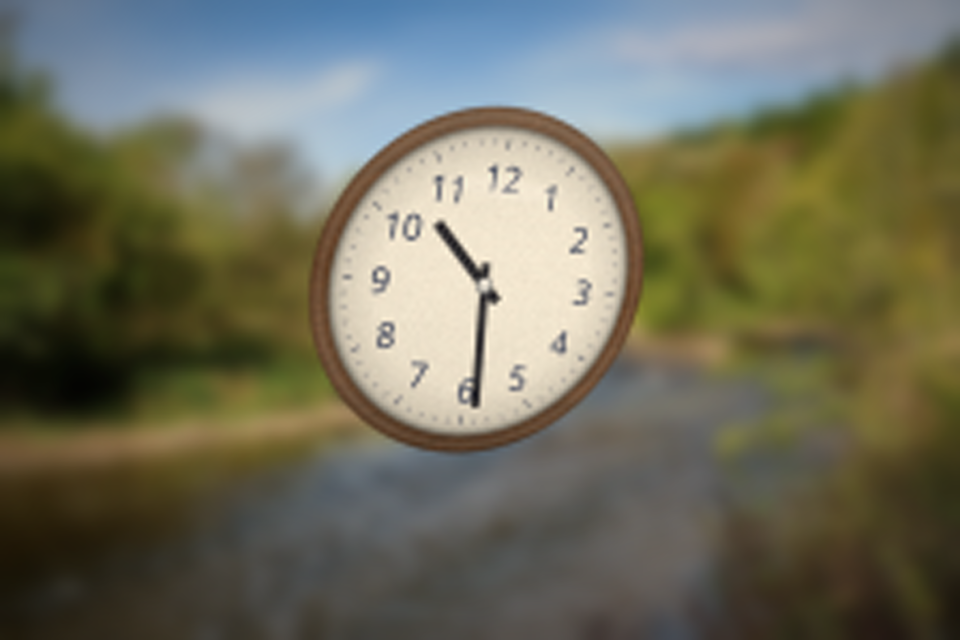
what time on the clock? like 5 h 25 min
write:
10 h 29 min
